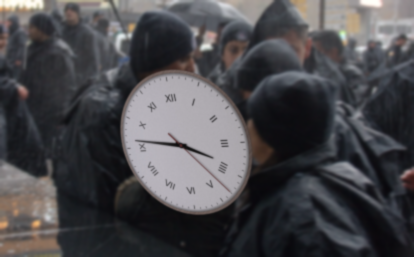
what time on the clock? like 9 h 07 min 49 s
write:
3 h 46 min 23 s
